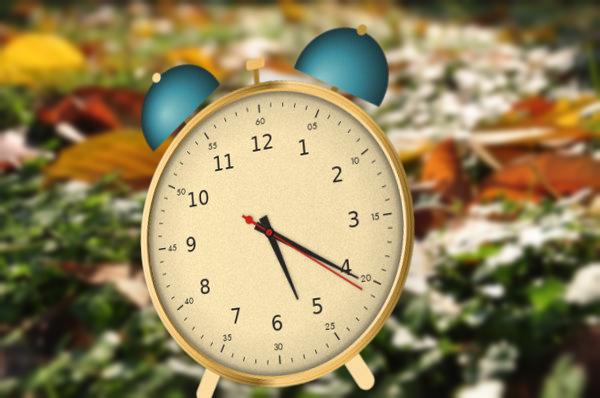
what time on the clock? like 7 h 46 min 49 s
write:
5 h 20 min 21 s
